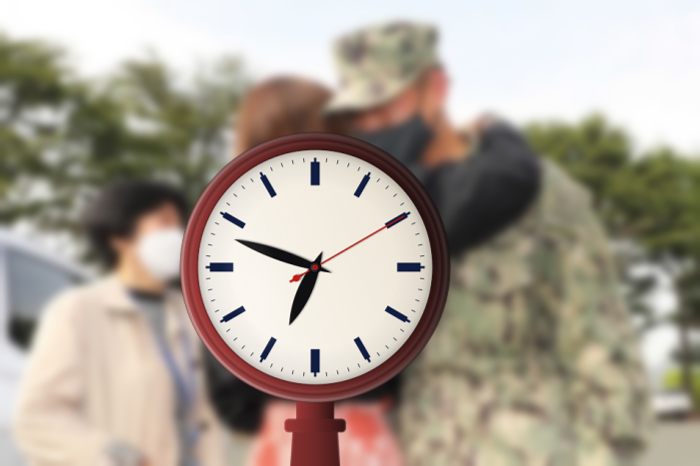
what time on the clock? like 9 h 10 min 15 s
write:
6 h 48 min 10 s
